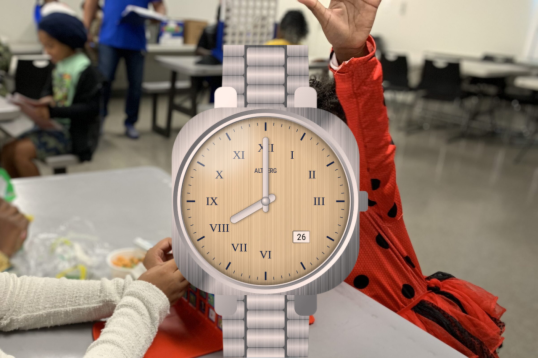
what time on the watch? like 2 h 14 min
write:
8 h 00 min
